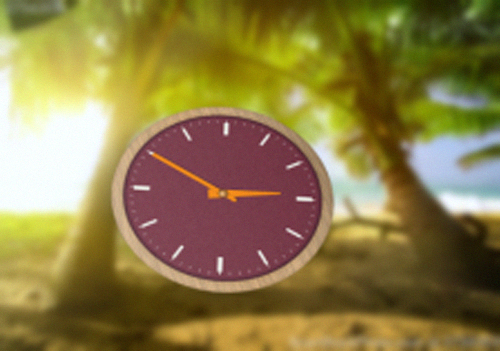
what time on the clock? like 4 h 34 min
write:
2 h 50 min
